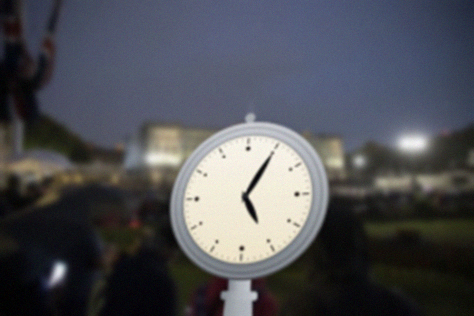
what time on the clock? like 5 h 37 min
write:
5 h 05 min
